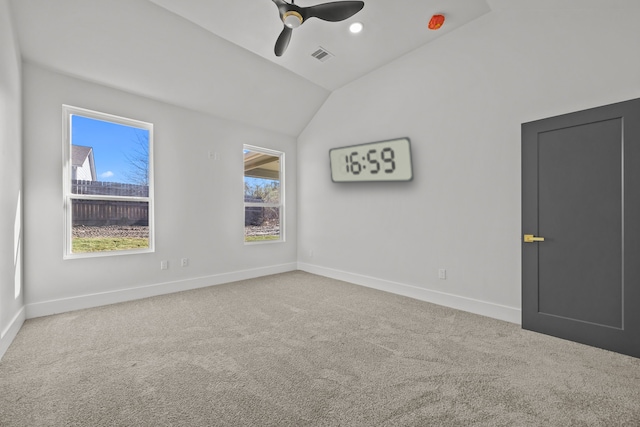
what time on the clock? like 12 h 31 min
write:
16 h 59 min
